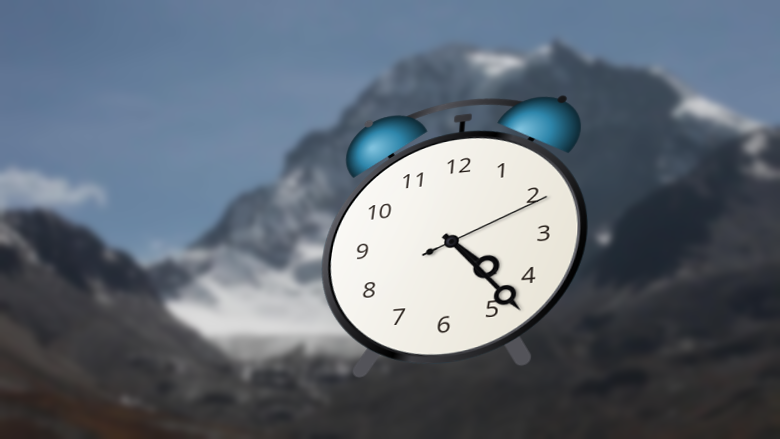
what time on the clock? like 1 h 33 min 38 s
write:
4 h 23 min 11 s
